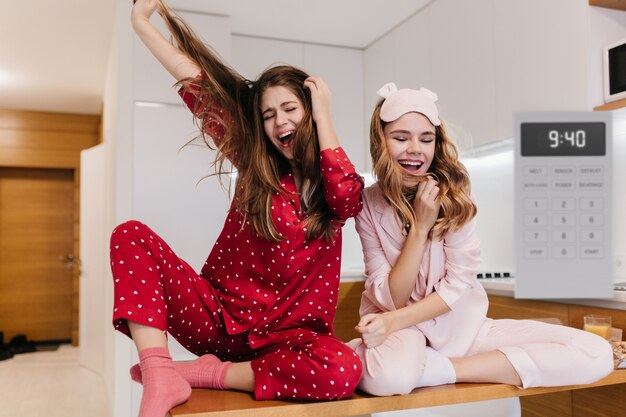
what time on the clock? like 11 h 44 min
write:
9 h 40 min
